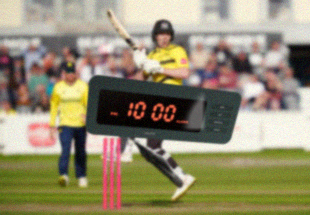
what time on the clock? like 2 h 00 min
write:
10 h 00 min
